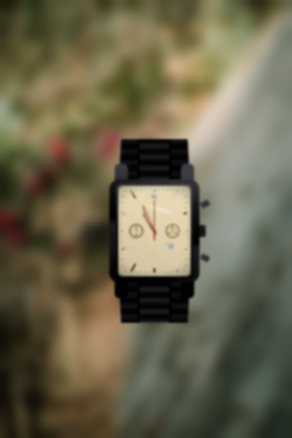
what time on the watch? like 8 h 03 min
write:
10 h 56 min
